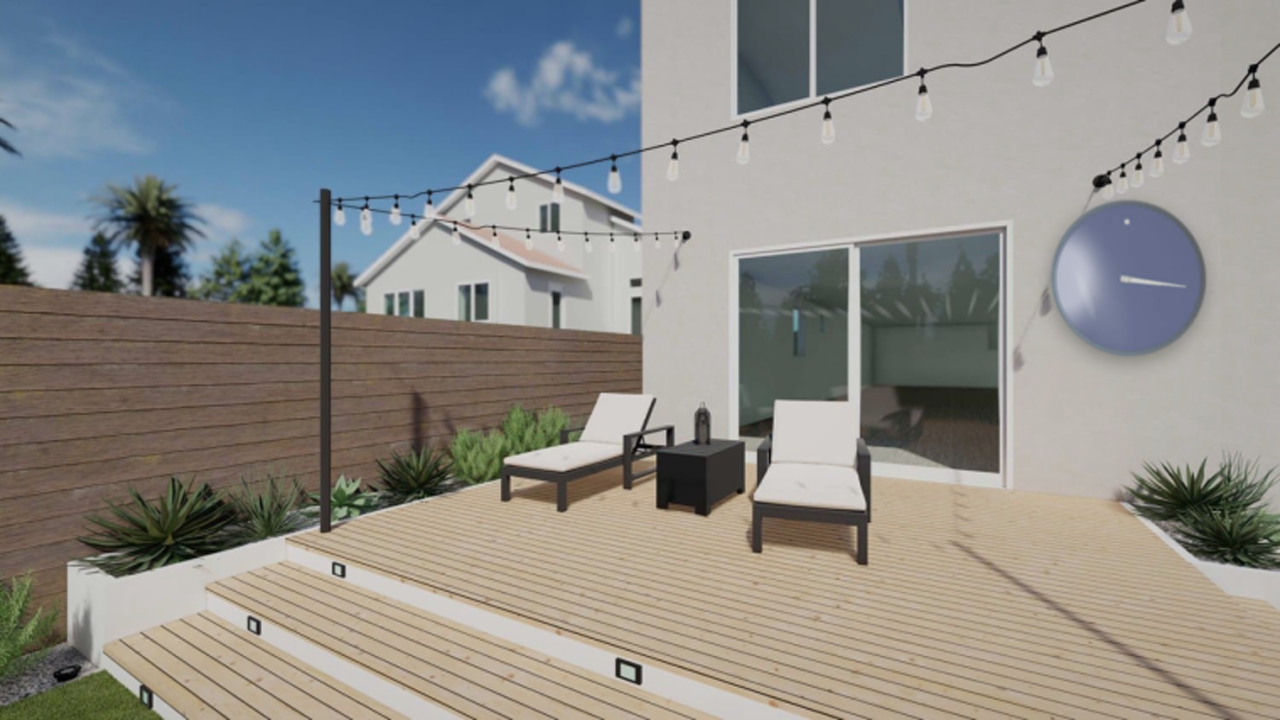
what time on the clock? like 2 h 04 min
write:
3 h 16 min
